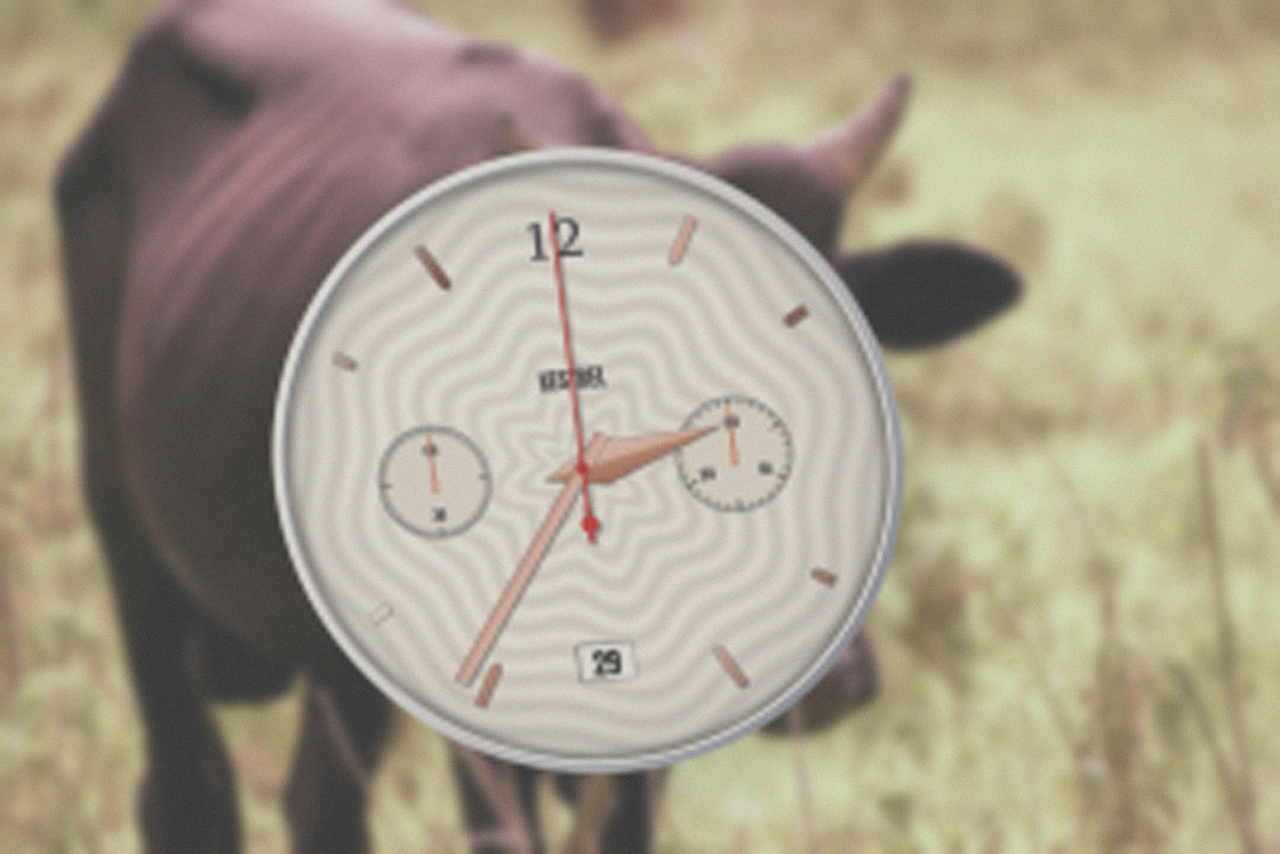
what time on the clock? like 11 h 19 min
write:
2 h 36 min
